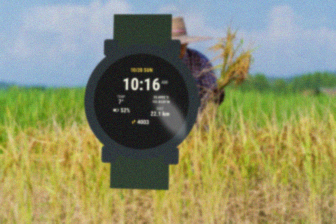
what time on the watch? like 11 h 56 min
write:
10 h 16 min
